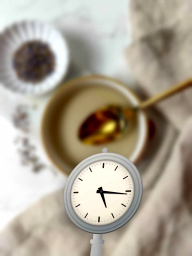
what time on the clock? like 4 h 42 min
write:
5 h 16 min
